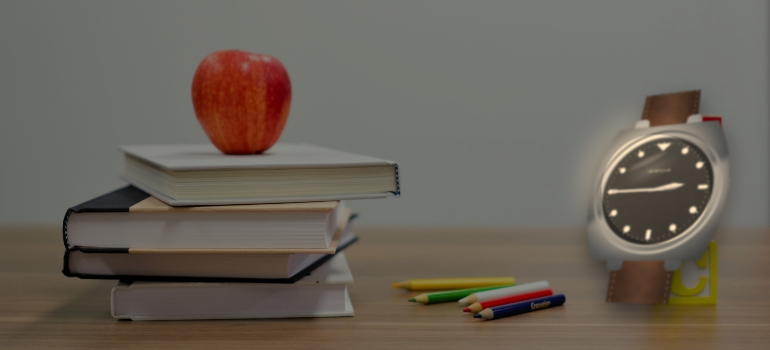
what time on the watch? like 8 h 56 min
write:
2 h 45 min
